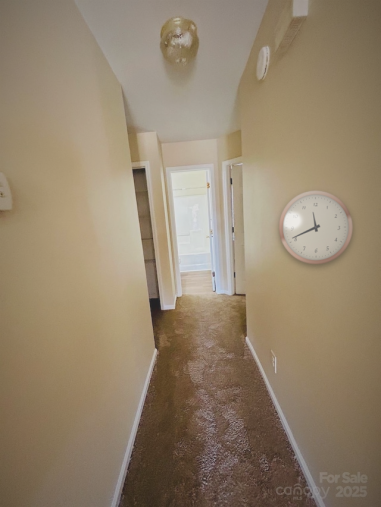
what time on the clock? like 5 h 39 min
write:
11 h 41 min
